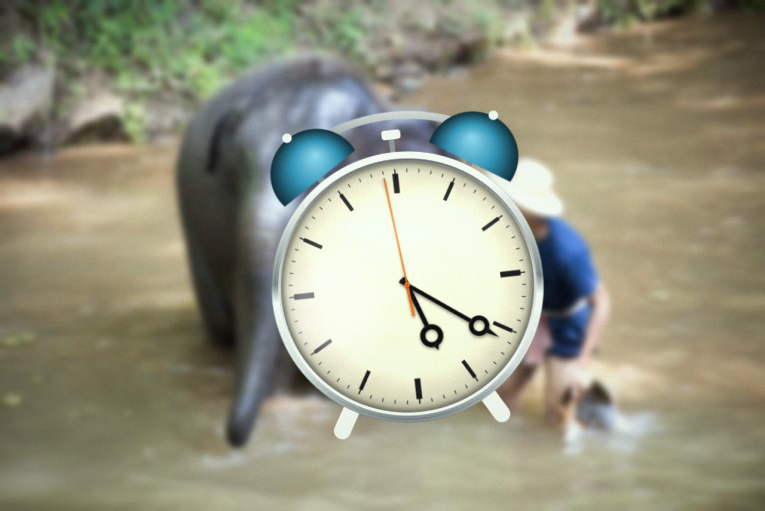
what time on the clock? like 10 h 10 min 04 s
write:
5 h 20 min 59 s
